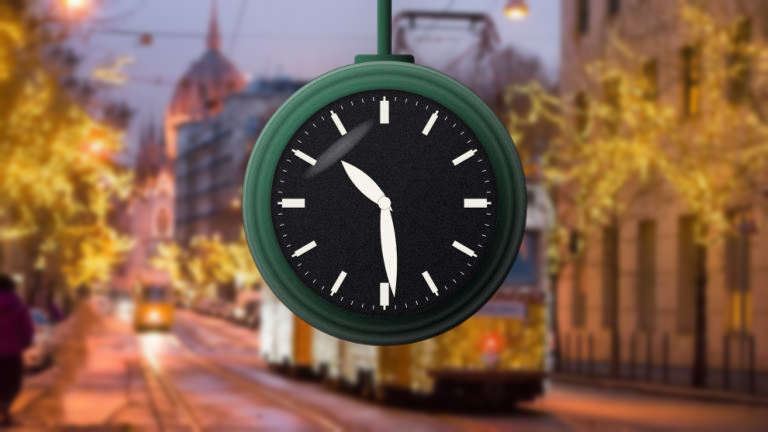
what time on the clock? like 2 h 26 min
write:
10 h 29 min
